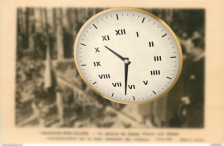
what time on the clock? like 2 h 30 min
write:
10 h 32 min
